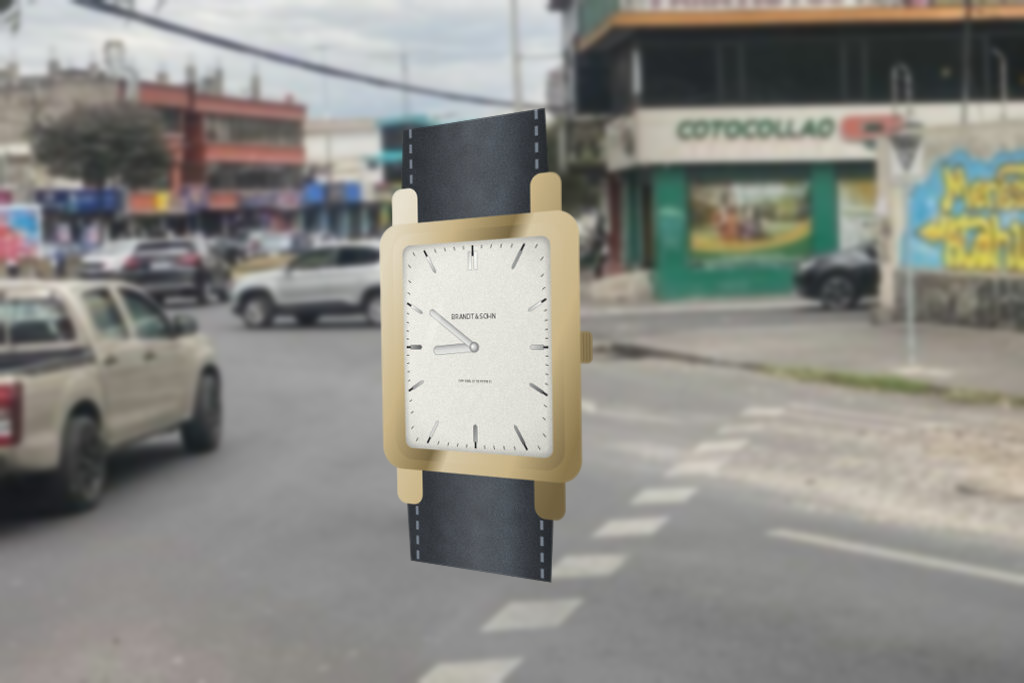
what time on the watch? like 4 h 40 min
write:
8 h 51 min
